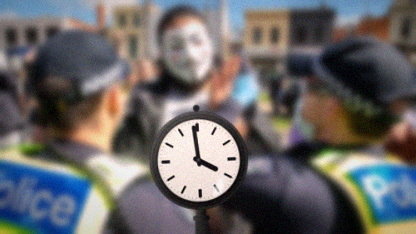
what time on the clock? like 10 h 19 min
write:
3 h 59 min
